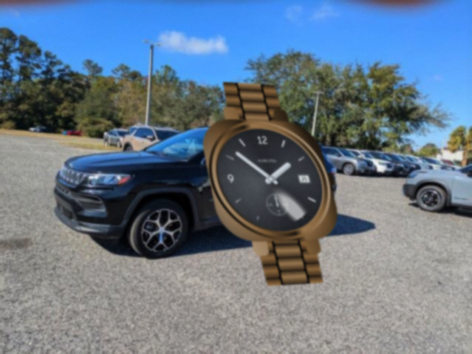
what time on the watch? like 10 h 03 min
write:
1 h 52 min
